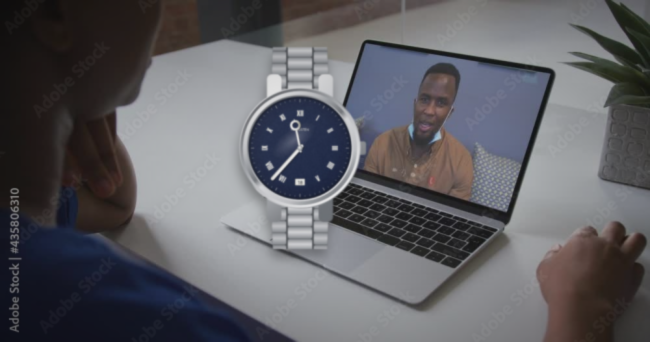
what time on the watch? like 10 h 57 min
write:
11 h 37 min
